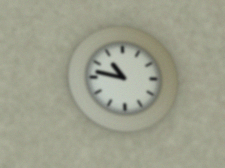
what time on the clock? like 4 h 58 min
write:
10 h 47 min
